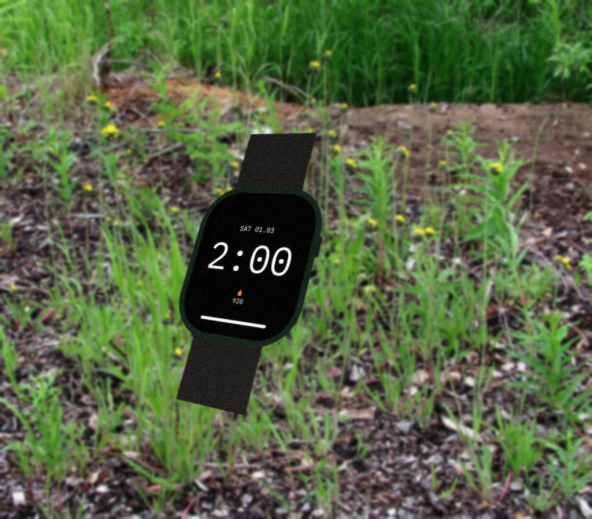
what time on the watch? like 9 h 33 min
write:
2 h 00 min
